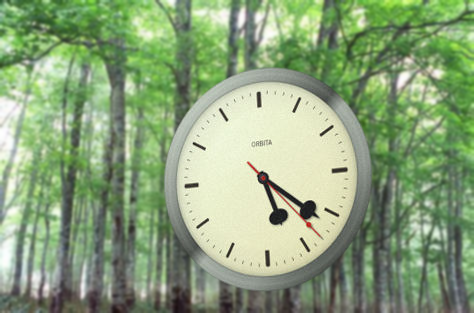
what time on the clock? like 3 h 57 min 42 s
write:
5 h 21 min 23 s
